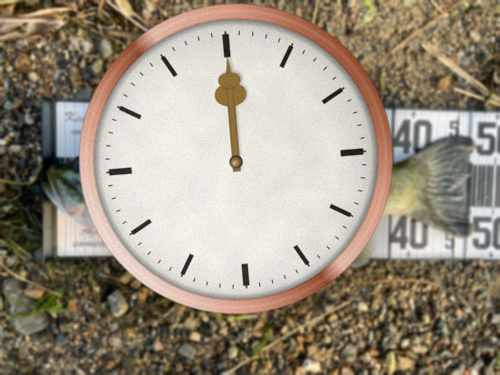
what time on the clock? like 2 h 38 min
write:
12 h 00 min
